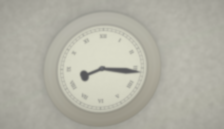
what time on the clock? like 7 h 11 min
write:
8 h 16 min
